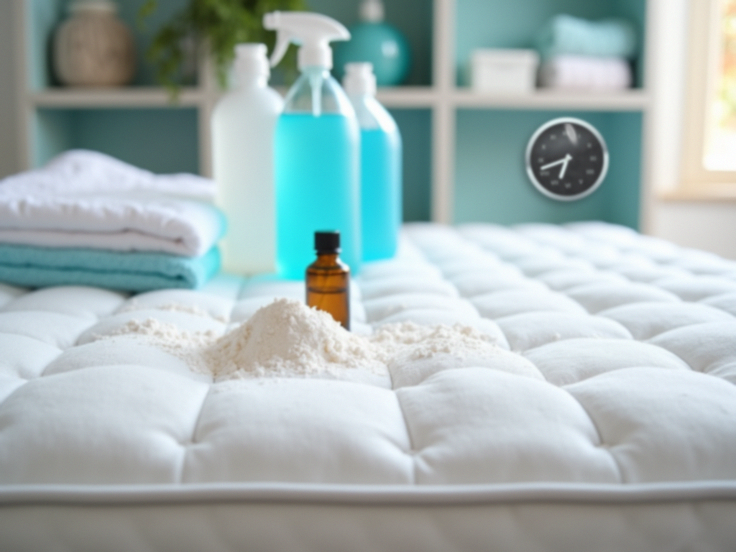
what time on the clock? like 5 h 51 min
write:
6 h 42 min
